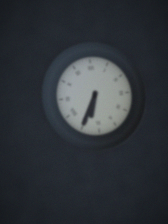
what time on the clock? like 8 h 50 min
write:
6 h 35 min
